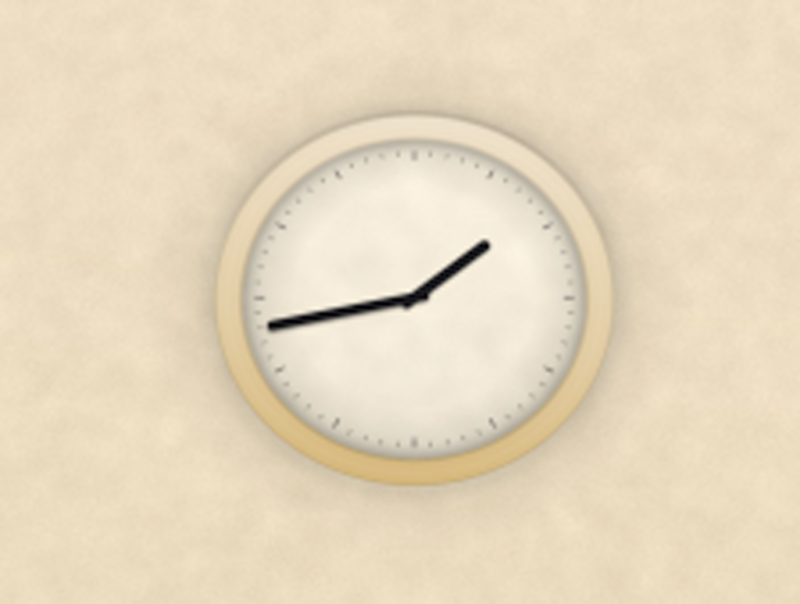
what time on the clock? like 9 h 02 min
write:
1 h 43 min
